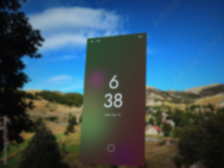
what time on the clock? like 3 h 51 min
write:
6 h 38 min
